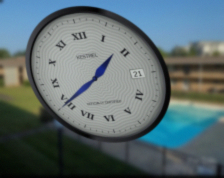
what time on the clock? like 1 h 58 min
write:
1 h 40 min
